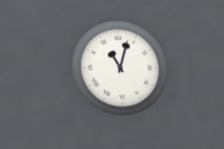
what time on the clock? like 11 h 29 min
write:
11 h 03 min
